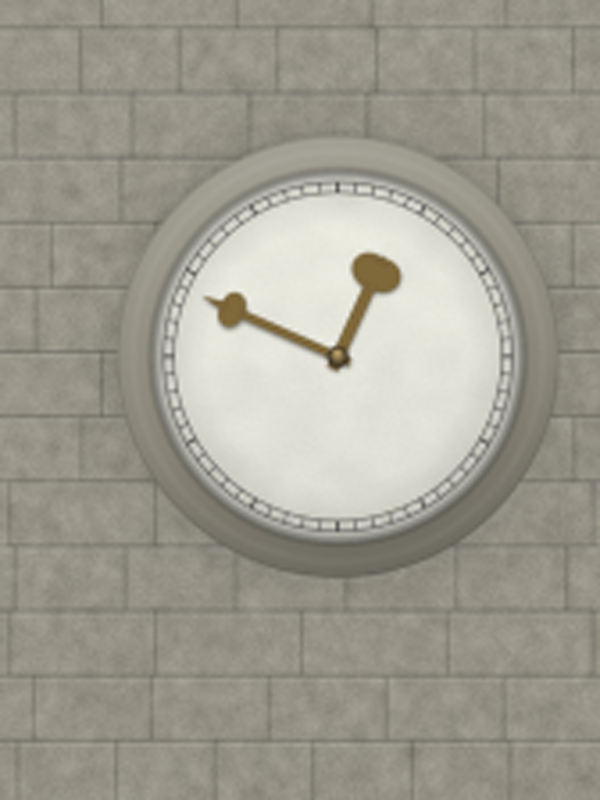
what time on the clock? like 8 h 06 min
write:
12 h 49 min
